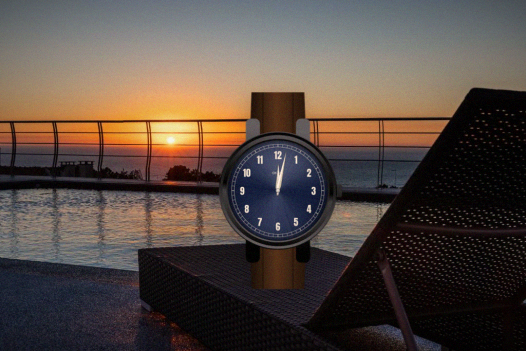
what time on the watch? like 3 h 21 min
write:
12 h 02 min
